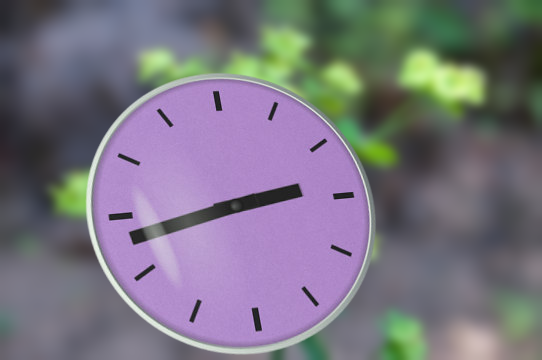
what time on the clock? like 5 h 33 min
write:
2 h 43 min
